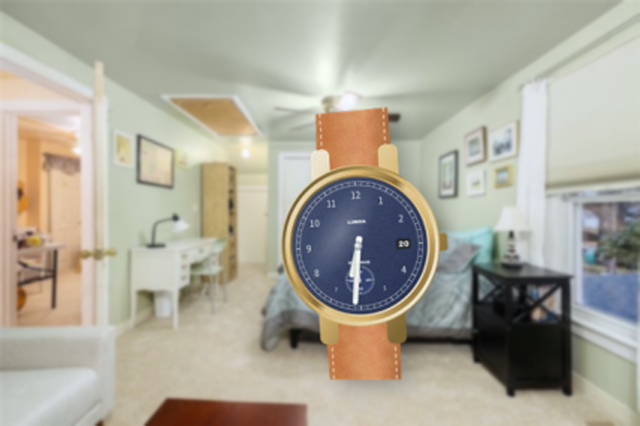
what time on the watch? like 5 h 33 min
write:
6 h 31 min
